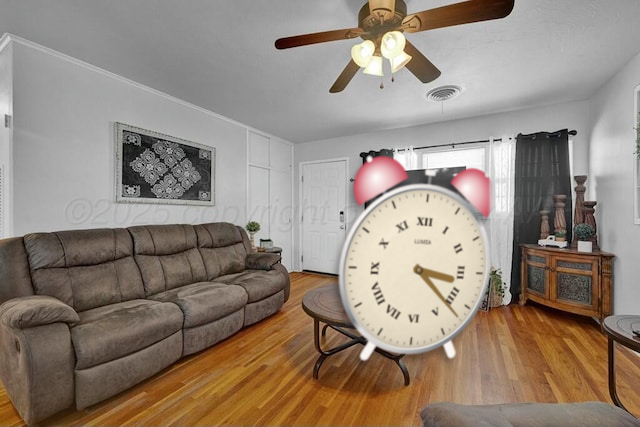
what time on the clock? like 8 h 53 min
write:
3 h 22 min
